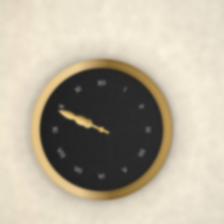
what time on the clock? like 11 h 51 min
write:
9 h 49 min
